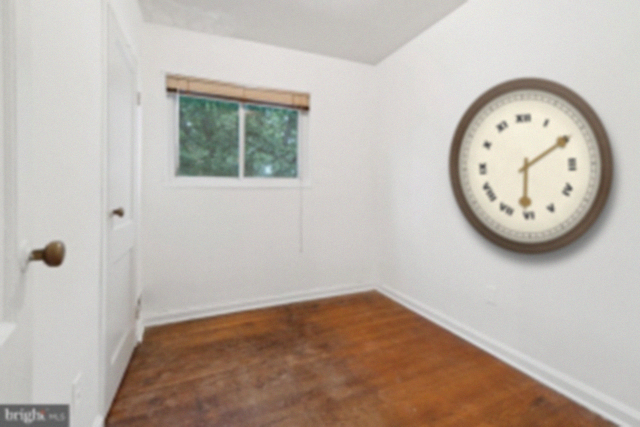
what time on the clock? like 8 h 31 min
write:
6 h 10 min
